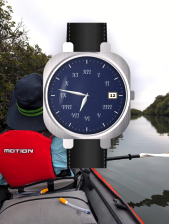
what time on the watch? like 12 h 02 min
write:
6 h 47 min
